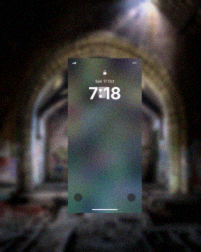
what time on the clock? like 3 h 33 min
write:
7 h 18 min
